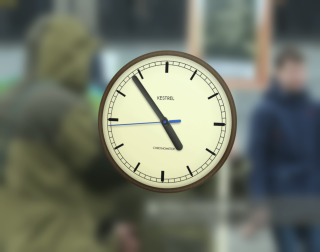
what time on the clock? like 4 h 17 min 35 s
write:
4 h 53 min 44 s
